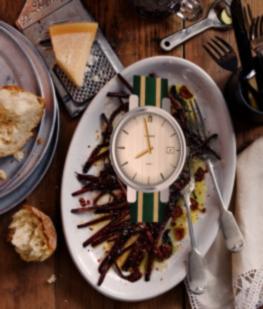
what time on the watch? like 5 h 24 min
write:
7 h 58 min
